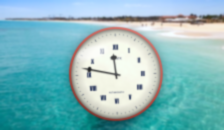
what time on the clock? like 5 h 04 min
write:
11 h 47 min
